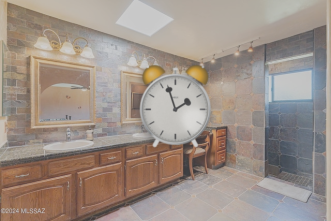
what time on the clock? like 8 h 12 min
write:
1 h 57 min
